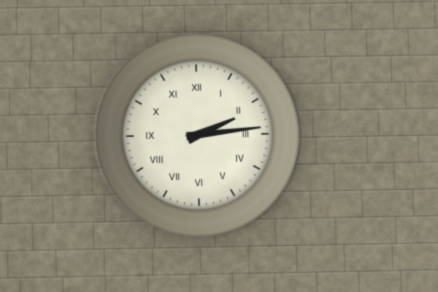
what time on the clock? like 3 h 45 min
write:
2 h 14 min
